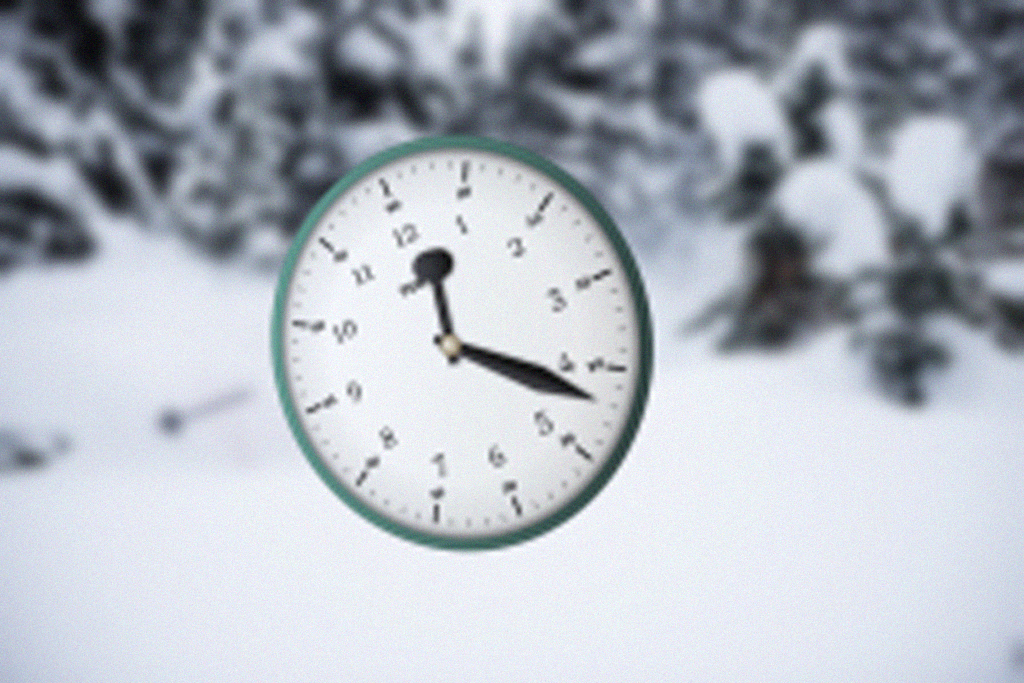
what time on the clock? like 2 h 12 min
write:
12 h 22 min
